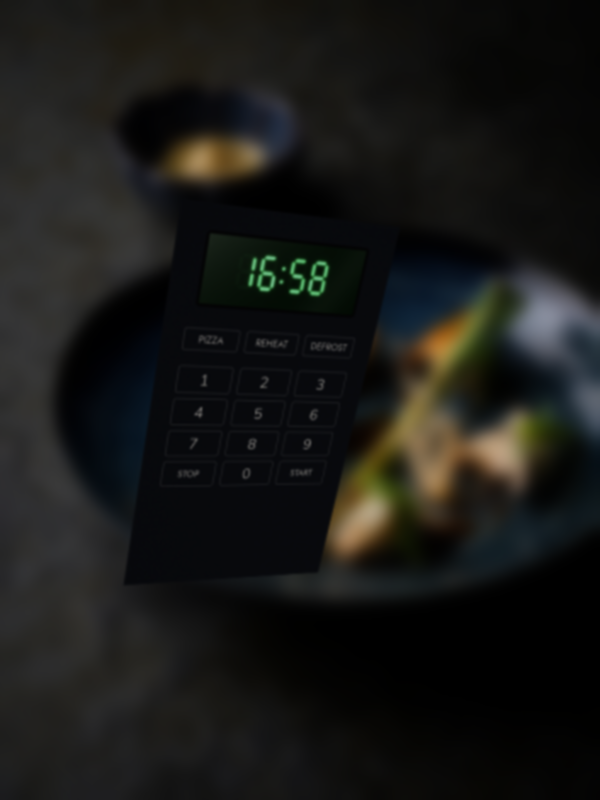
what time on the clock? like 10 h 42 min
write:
16 h 58 min
